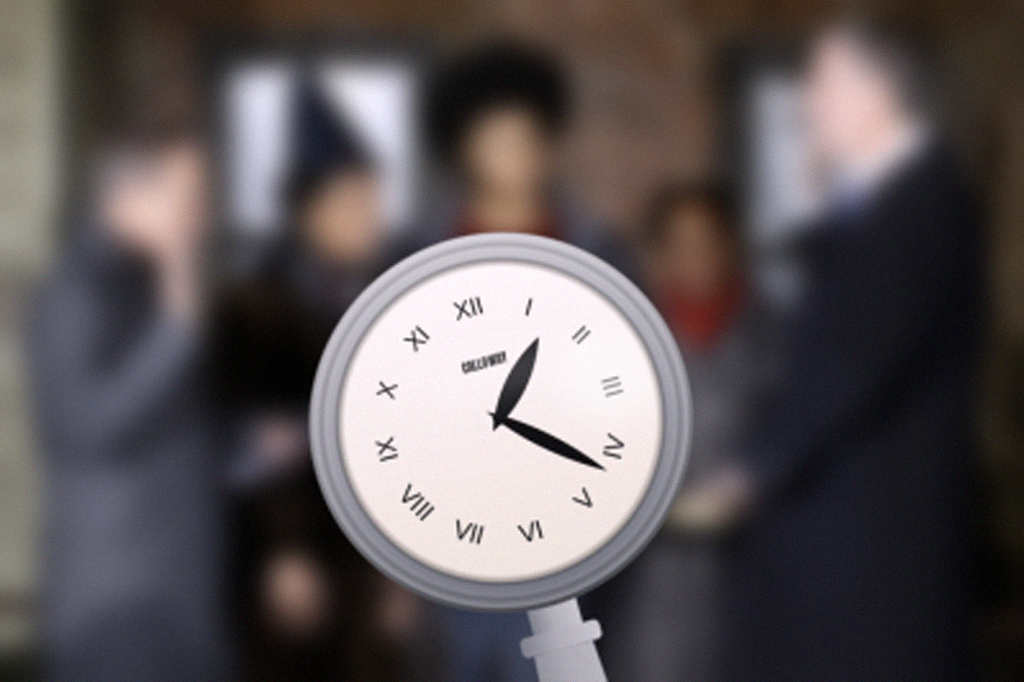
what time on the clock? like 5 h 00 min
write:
1 h 22 min
